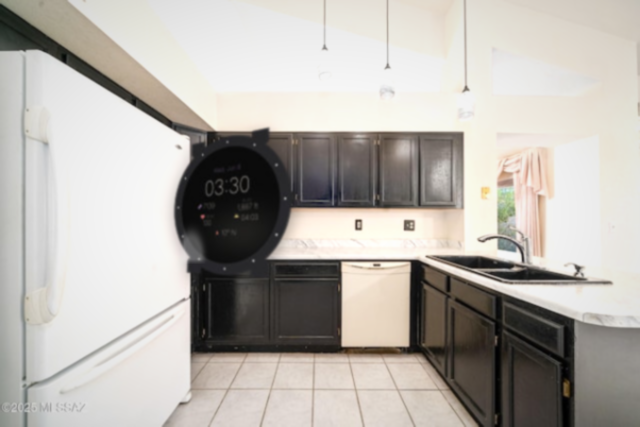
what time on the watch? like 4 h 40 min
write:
3 h 30 min
